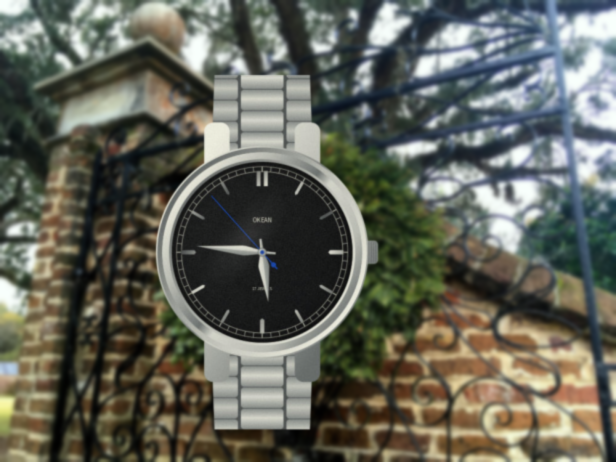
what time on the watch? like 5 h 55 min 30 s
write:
5 h 45 min 53 s
